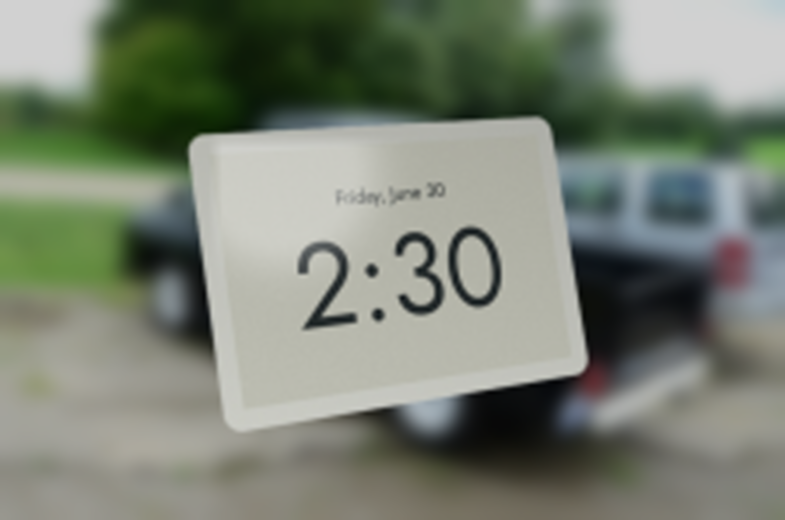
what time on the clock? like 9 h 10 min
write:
2 h 30 min
